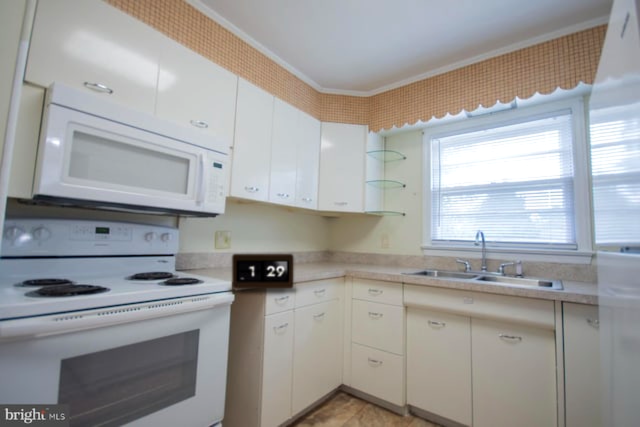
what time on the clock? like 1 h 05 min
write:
1 h 29 min
